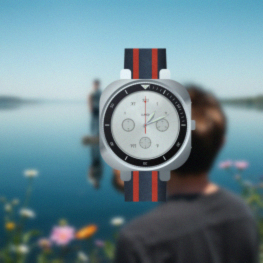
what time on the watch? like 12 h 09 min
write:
1 h 11 min
